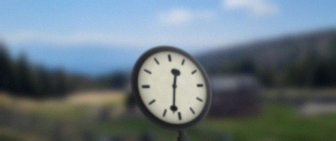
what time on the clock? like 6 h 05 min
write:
12 h 32 min
